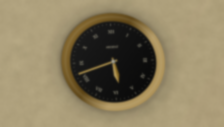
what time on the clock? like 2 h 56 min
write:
5 h 42 min
